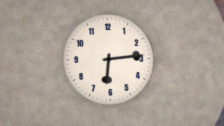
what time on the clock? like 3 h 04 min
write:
6 h 14 min
